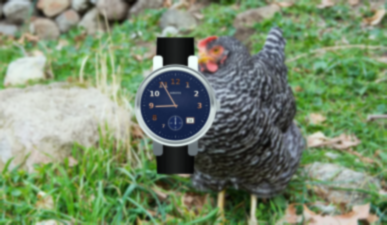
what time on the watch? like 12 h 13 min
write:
8 h 55 min
